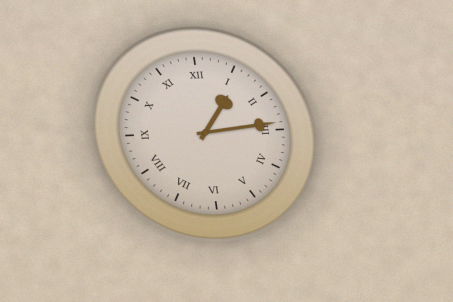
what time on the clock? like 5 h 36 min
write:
1 h 14 min
